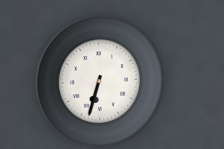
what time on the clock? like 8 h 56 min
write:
6 h 33 min
